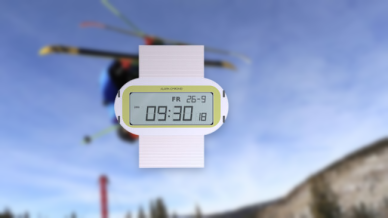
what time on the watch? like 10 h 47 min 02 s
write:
9 h 30 min 18 s
